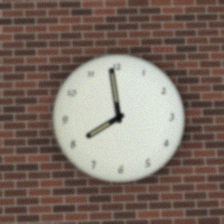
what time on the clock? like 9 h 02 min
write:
7 h 59 min
